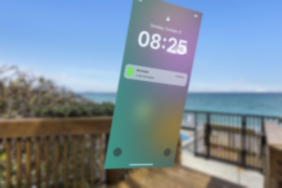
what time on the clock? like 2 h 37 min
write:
8 h 25 min
